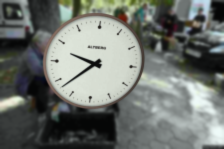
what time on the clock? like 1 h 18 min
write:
9 h 38 min
